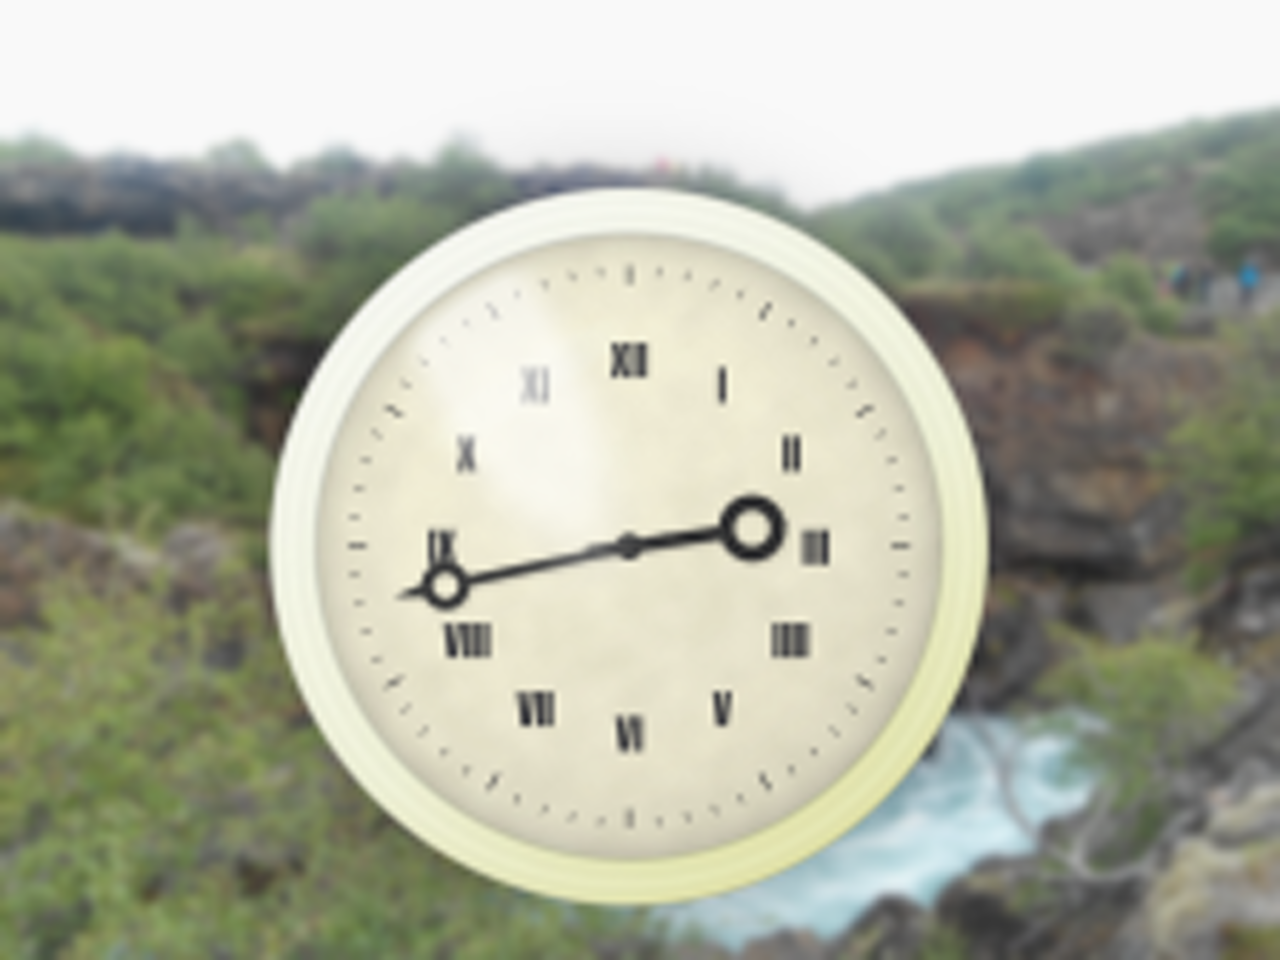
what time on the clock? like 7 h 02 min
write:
2 h 43 min
